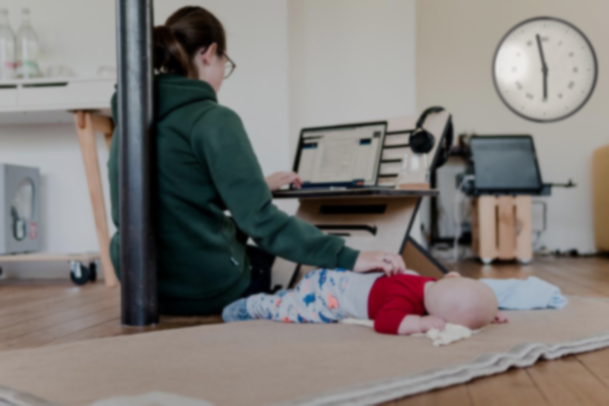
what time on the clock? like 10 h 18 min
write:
5 h 58 min
